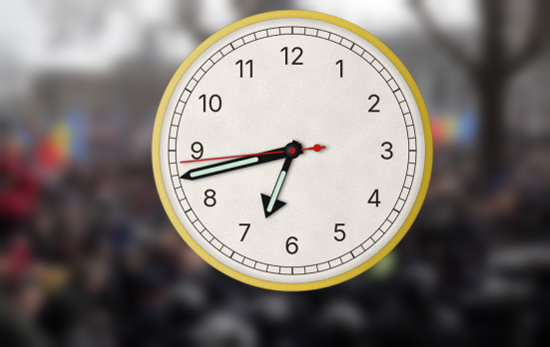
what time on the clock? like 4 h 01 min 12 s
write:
6 h 42 min 44 s
